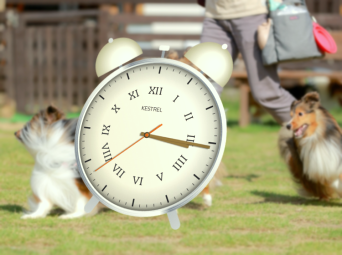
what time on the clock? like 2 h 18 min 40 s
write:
3 h 15 min 38 s
